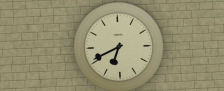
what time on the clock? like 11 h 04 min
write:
6 h 41 min
